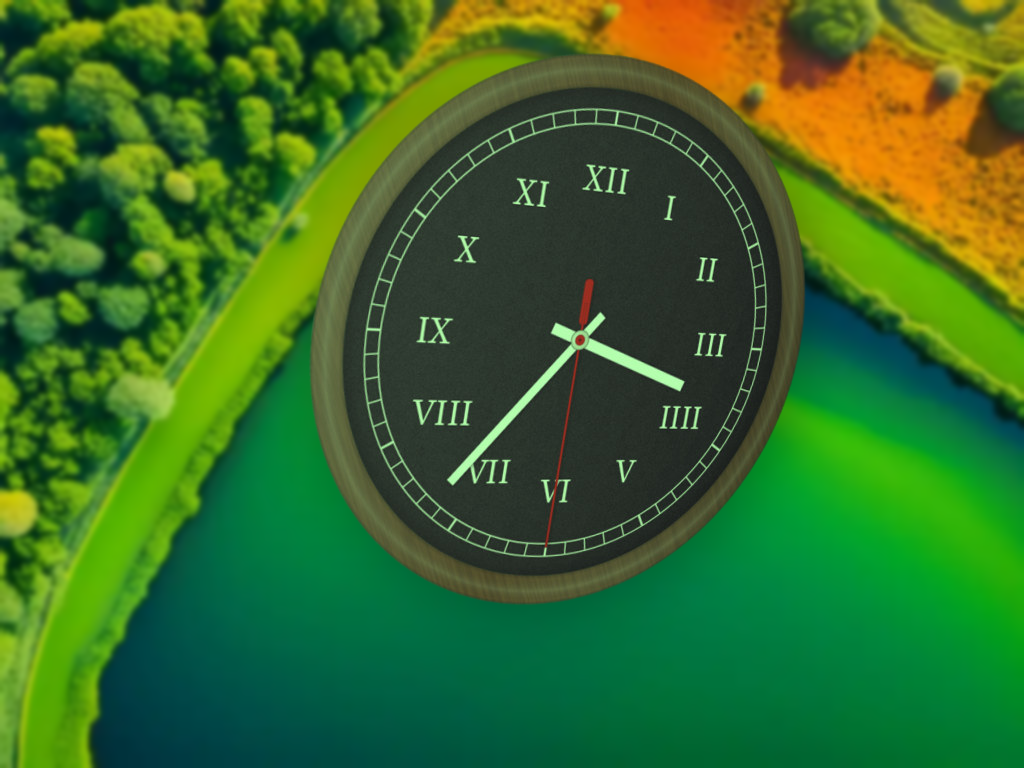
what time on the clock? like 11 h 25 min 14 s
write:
3 h 36 min 30 s
